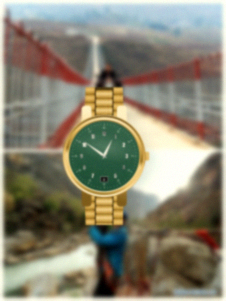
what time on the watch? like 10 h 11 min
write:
12 h 51 min
